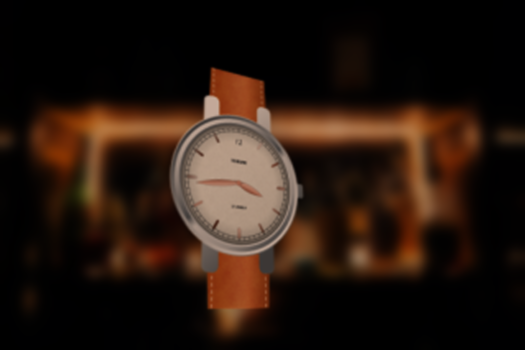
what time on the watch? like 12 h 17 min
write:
3 h 44 min
